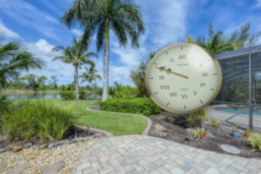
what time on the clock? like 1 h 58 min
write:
9 h 49 min
